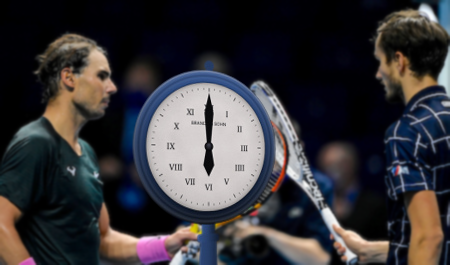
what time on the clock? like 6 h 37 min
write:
6 h 00 min
